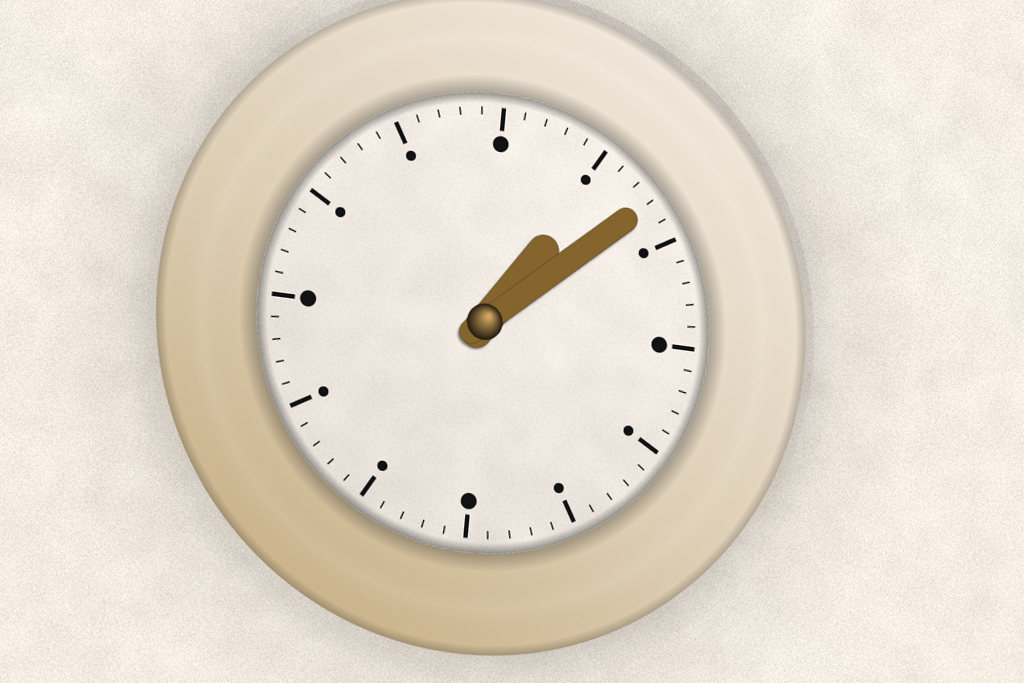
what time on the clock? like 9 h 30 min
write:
1 h 08 min
